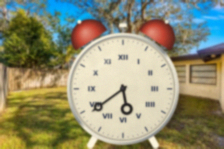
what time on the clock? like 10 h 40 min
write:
5 h 39 min
